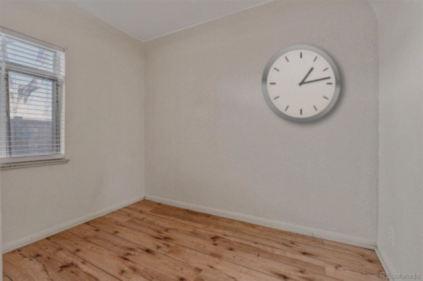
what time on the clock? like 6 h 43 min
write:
1 h 13 min
